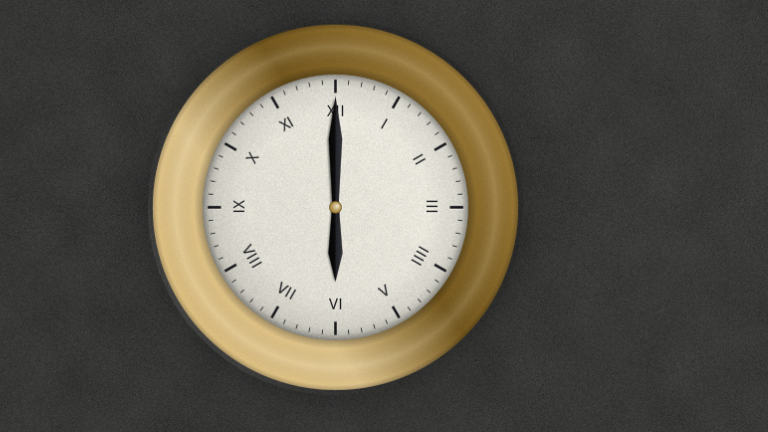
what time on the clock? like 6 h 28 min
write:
6 h 00 min
